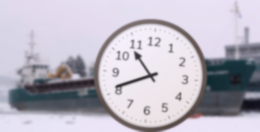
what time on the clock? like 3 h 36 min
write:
10 h 41 min
